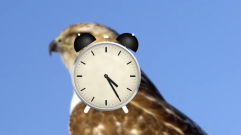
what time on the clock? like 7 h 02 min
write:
4 h 25 min
